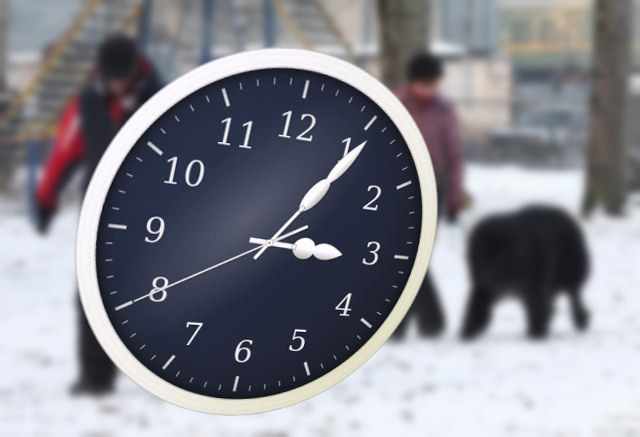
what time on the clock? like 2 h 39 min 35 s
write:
3 h 05 min 40 s
